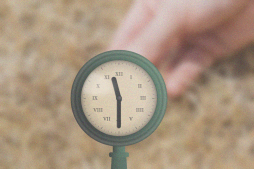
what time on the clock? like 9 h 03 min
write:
11 h 30 min
